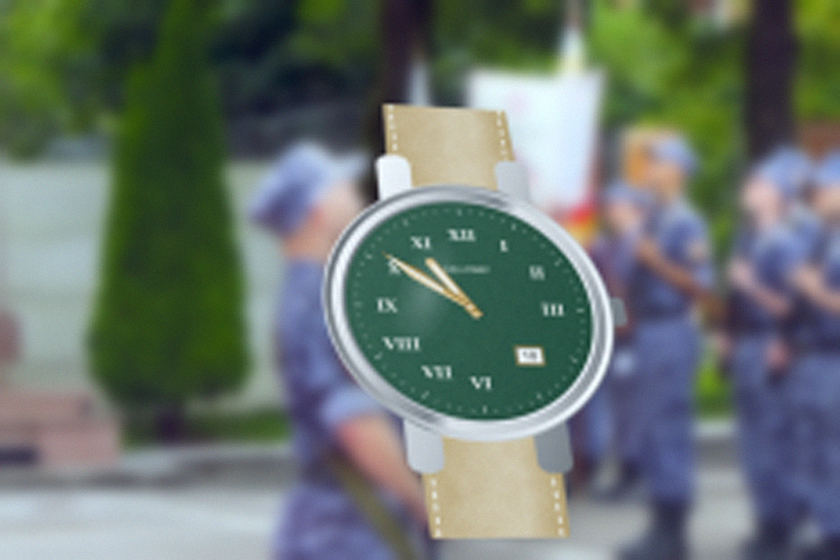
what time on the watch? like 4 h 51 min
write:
10 h 51 min
